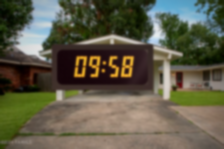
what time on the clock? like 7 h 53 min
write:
9 h 58 min
